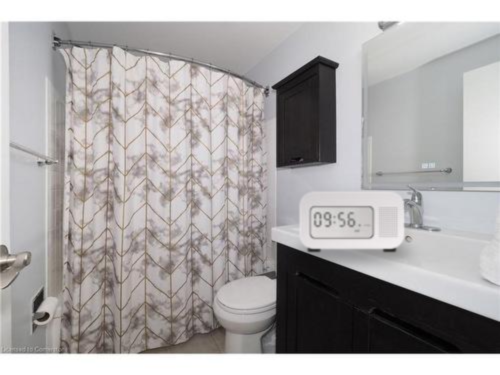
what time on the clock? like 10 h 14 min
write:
9 h 56 min
